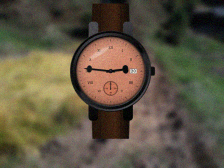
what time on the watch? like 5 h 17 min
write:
2 h 46 min
